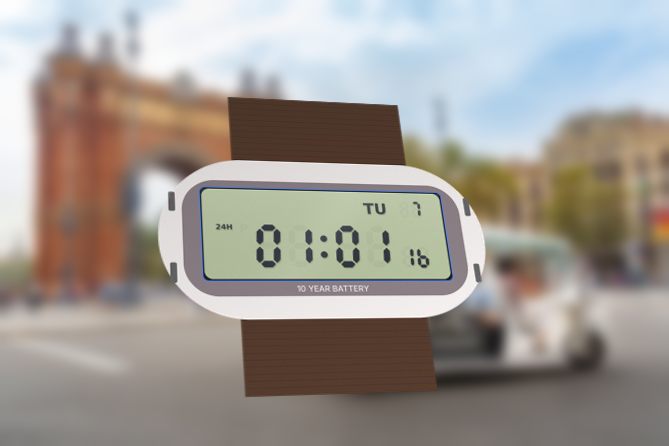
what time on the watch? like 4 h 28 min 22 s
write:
1 h 01 min 16 s
